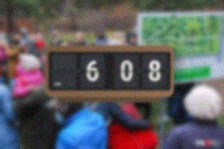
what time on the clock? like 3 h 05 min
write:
6 h 08 min
